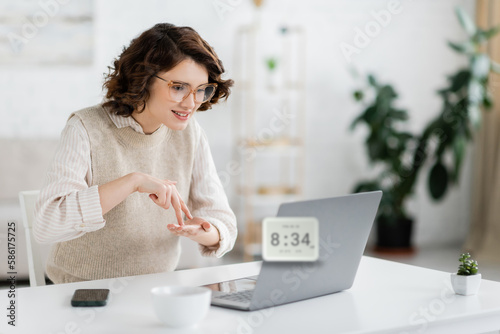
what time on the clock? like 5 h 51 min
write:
8 h 34 min
